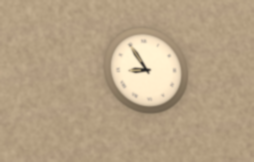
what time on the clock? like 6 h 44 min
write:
8 h 55 min
